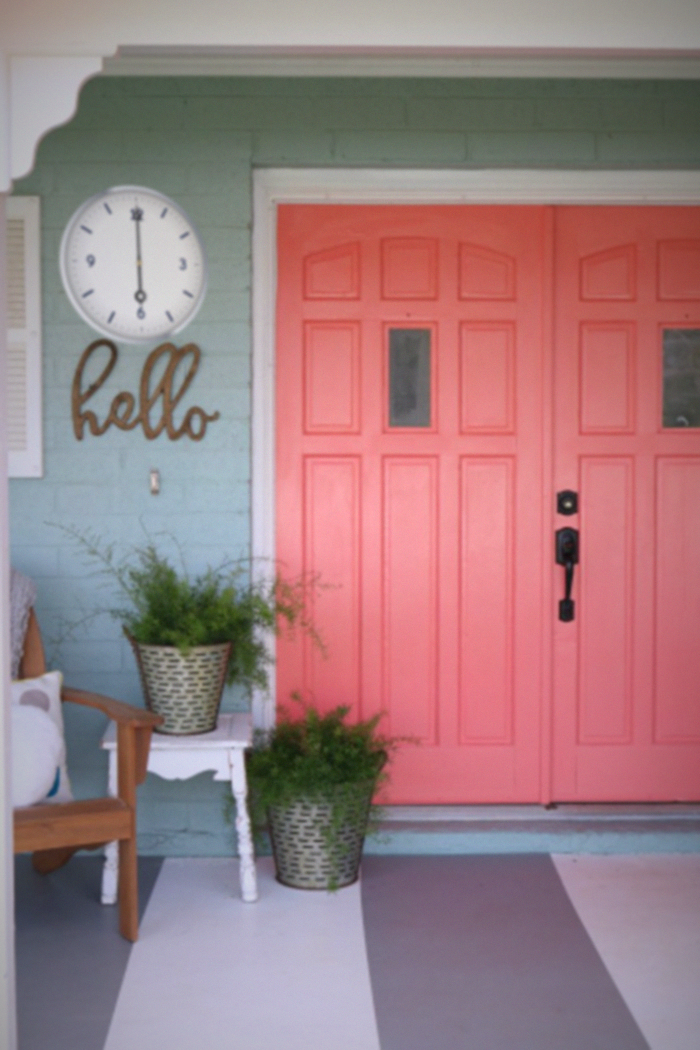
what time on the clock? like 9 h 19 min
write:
6 h 00 min
